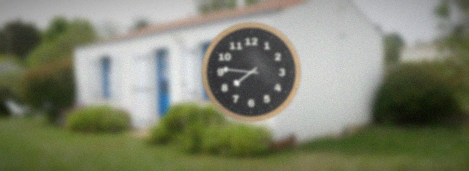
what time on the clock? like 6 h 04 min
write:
7 h 46 min
